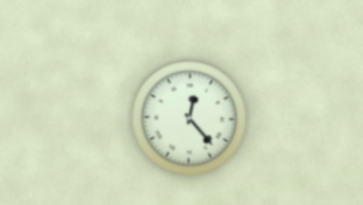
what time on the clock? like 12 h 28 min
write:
12 h 23 min
